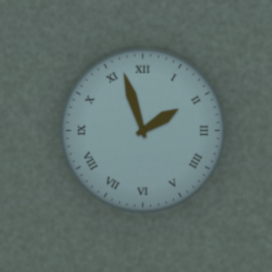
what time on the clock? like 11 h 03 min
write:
1 h 57 min
